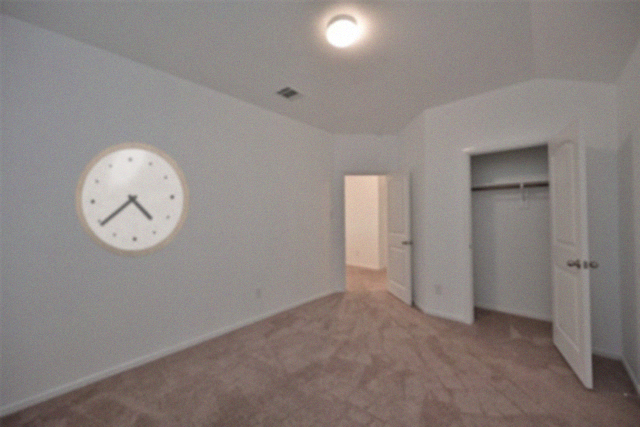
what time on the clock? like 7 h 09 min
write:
4 h 39 min
